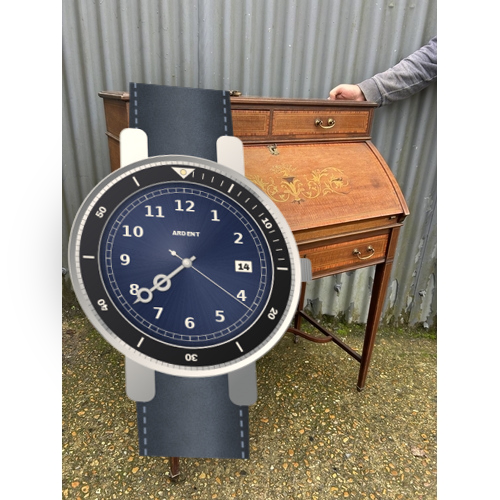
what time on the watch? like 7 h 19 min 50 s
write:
7 h 38 min 21 s
